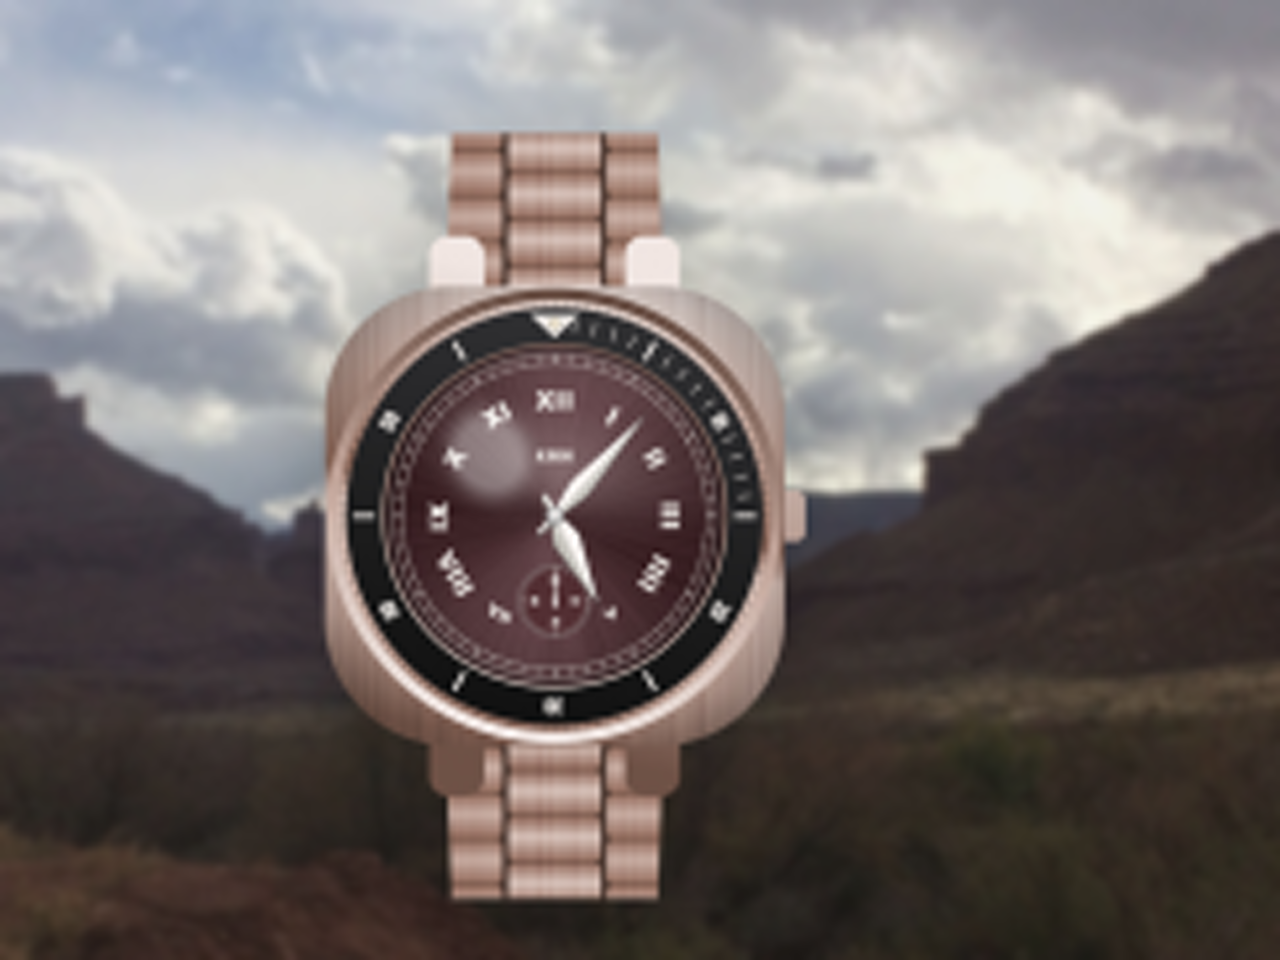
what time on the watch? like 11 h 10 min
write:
5 h 07 min
